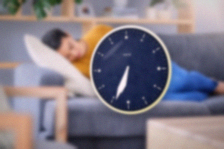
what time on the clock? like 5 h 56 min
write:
6 h 34 min
